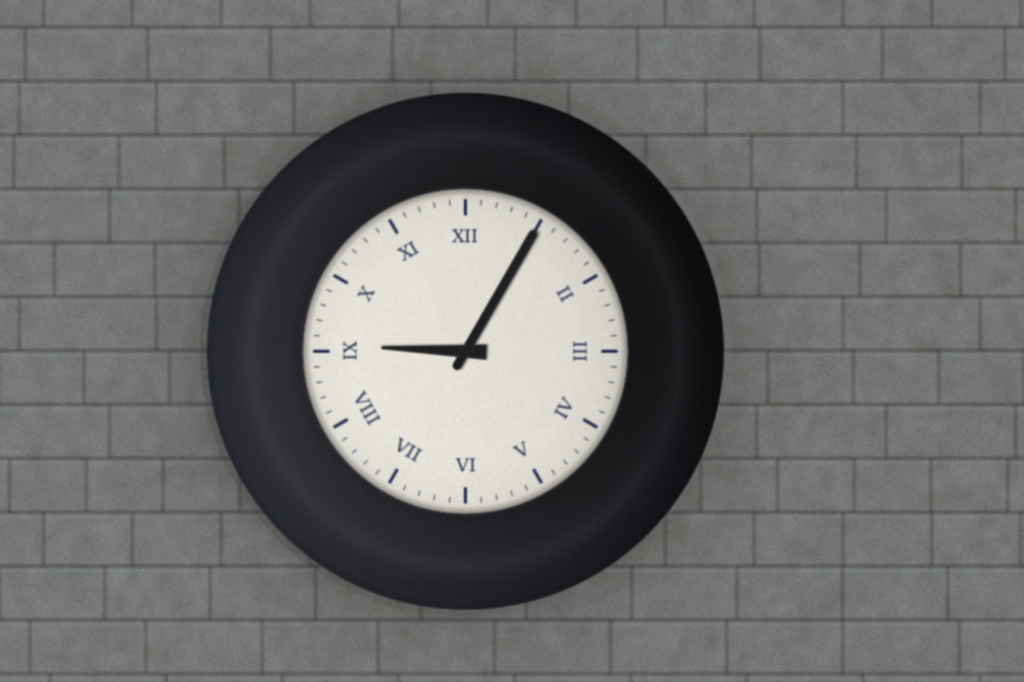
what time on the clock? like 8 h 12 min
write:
9 h 05 min
